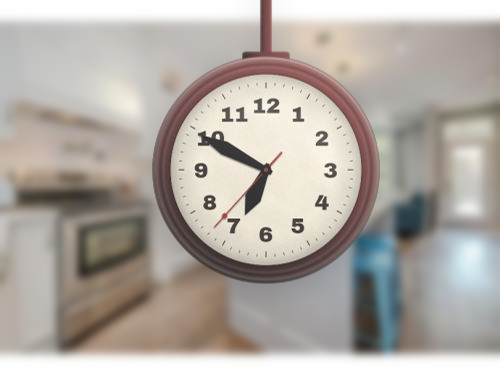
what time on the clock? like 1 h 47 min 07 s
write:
6 h 49 min 37 s
